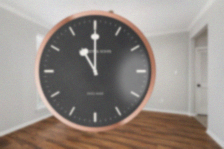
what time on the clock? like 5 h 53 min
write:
11 h 00 min
